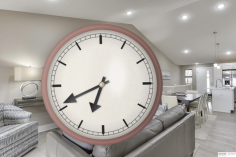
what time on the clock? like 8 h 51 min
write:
6 h 41 min
